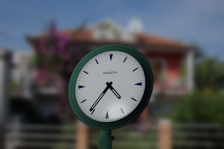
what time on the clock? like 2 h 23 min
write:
4 h 36 min
